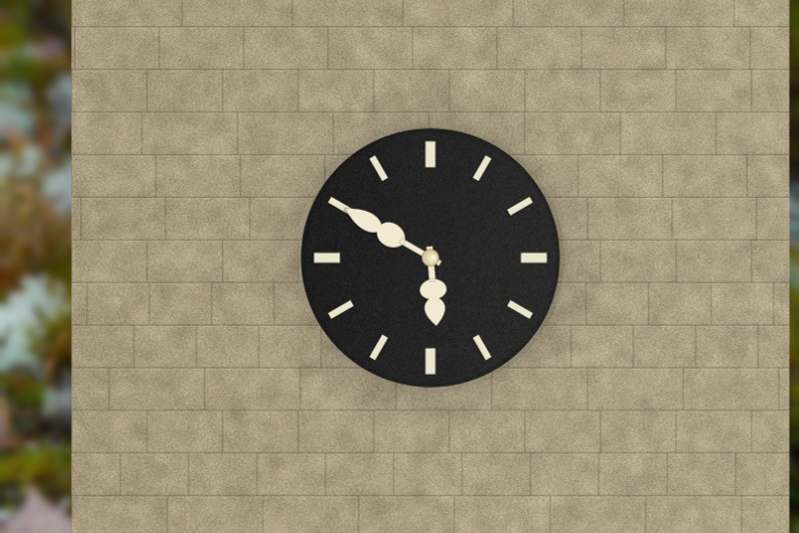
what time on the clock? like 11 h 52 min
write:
5 h 50 min
